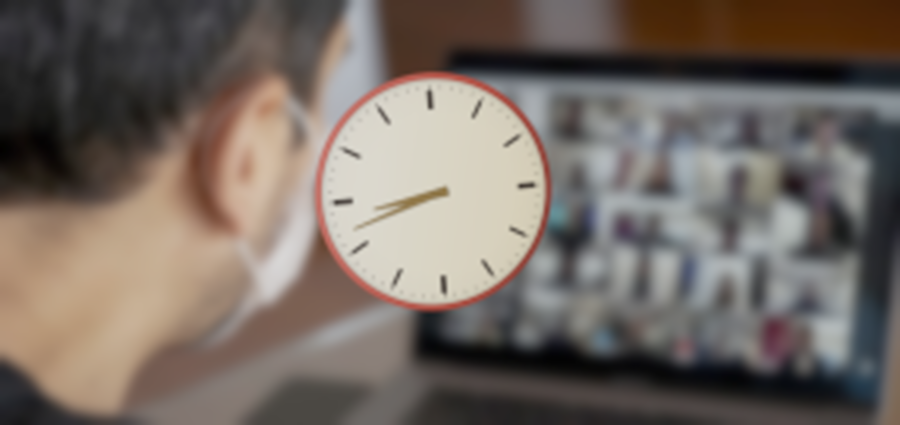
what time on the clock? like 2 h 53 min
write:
8 h 42 min
